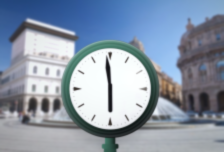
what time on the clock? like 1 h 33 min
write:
5 h 59 min
